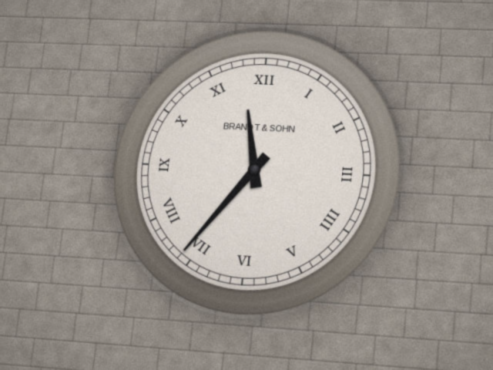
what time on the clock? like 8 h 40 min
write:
11 h 36 min
